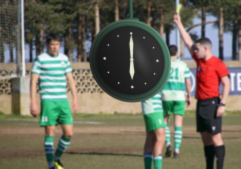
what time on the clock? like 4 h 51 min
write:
6 h 00 min
